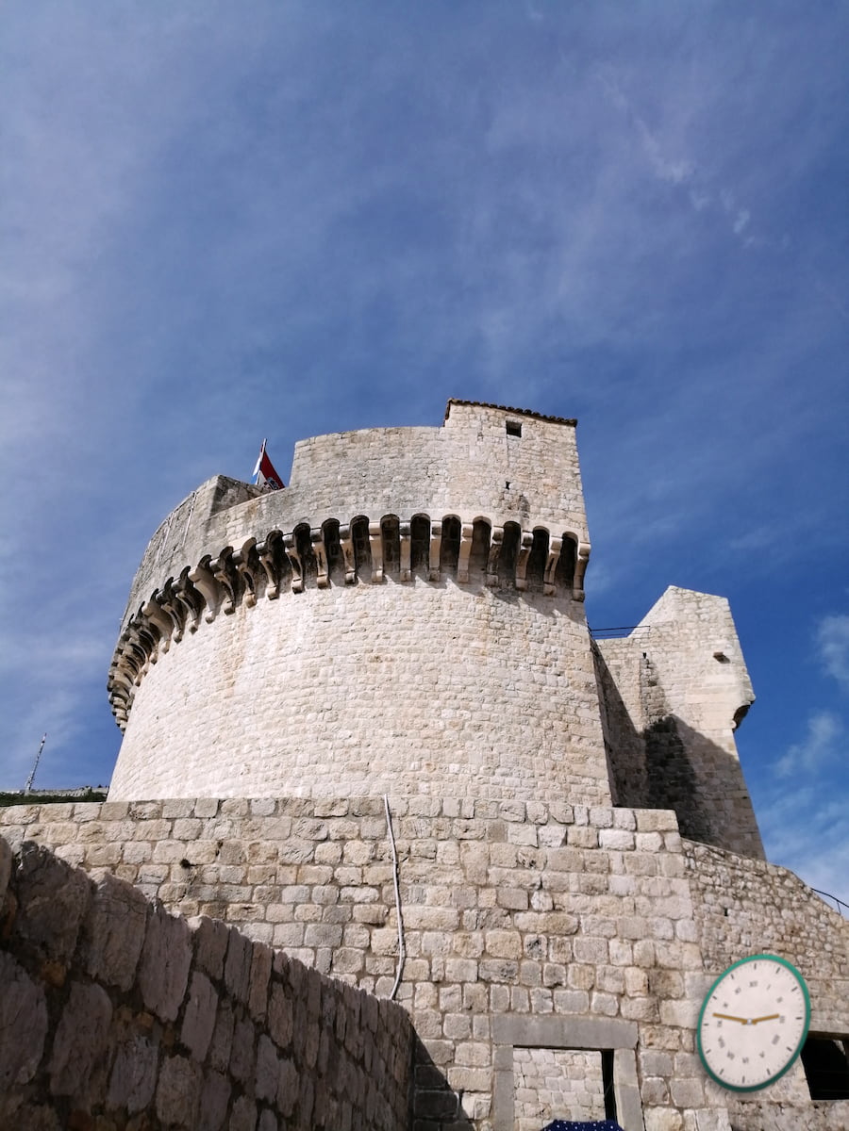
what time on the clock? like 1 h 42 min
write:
2 h 47 min
